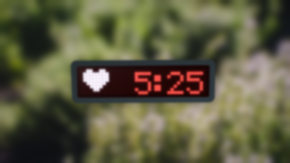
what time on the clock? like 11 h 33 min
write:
5 h 25 min
